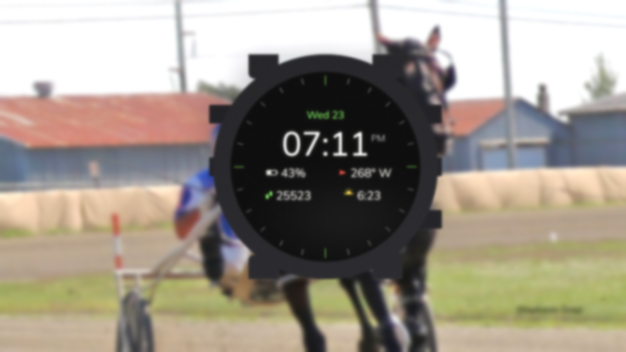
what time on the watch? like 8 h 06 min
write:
7 h 11 min
